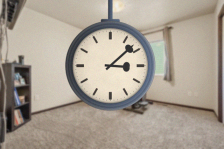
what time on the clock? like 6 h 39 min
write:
3 h 08 min
